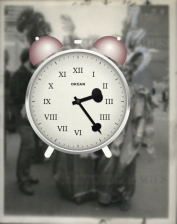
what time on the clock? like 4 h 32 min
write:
2 h 24 min
